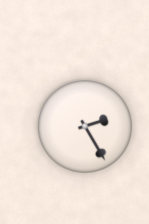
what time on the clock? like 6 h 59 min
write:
2 h 25 min
